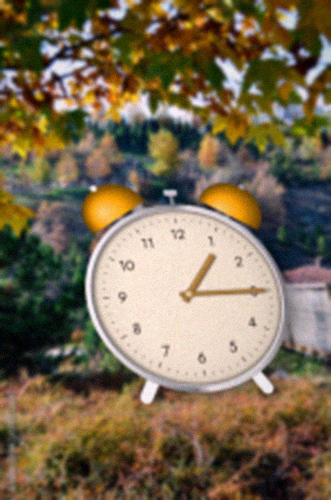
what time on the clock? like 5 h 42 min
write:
1 h 15 min
